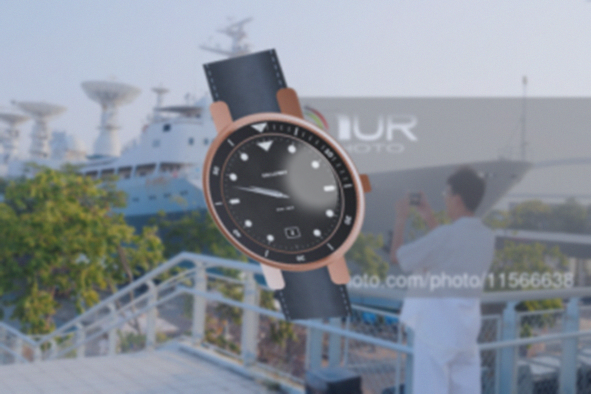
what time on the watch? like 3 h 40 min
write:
9 h 48 min
